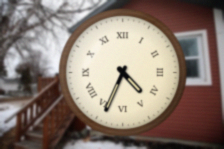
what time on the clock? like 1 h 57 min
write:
4 h 34 min
